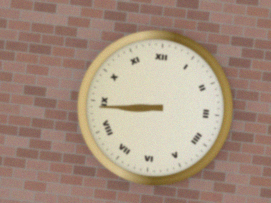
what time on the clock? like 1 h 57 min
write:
8 h 44 min
